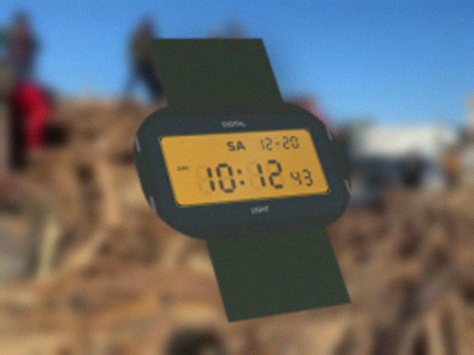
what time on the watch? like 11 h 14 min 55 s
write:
10 h 12 min 43 s
